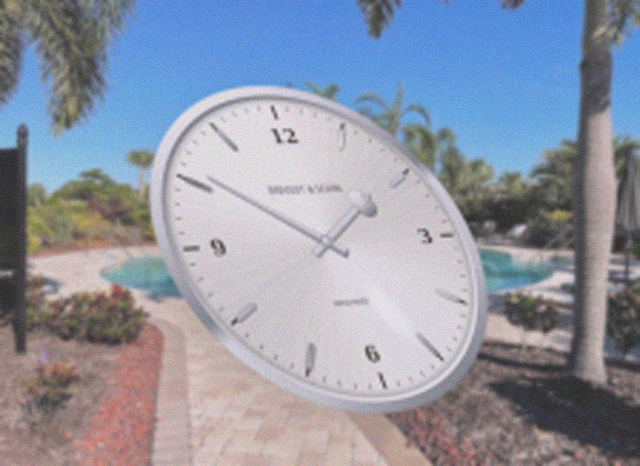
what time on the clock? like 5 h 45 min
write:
1 h 51 min
